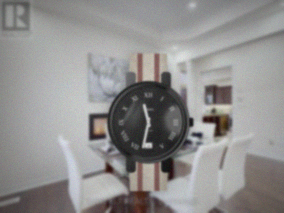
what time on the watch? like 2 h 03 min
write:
11 h 32 min
